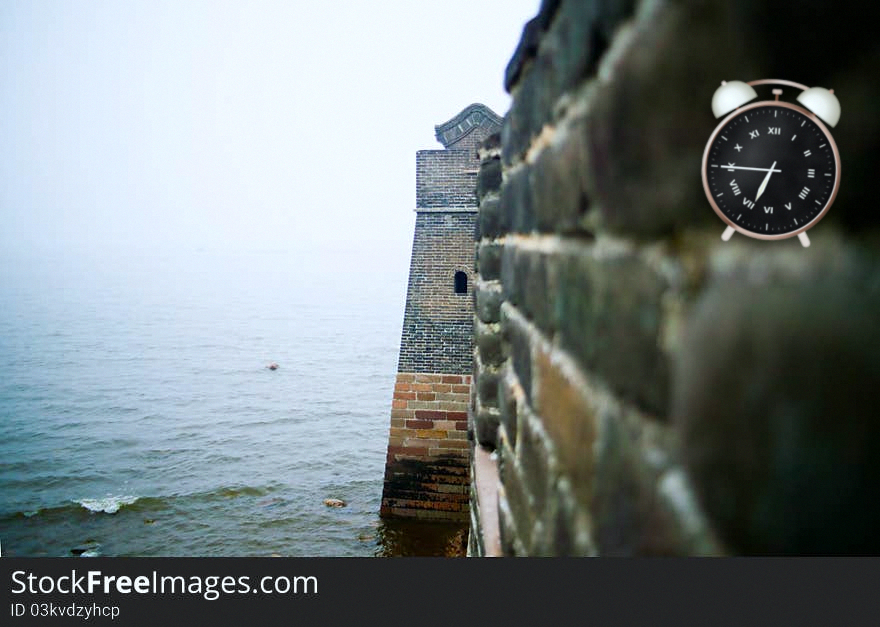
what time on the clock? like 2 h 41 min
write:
6 h 45 min
